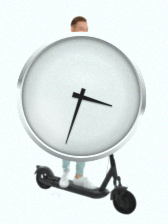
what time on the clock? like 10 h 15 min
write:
3 h 33 min
